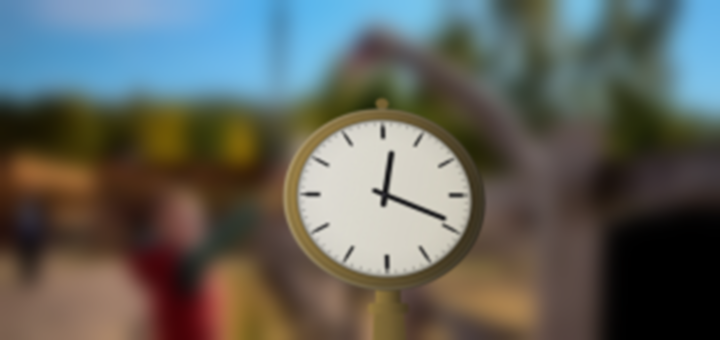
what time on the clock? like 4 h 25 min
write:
12 h 19 min
